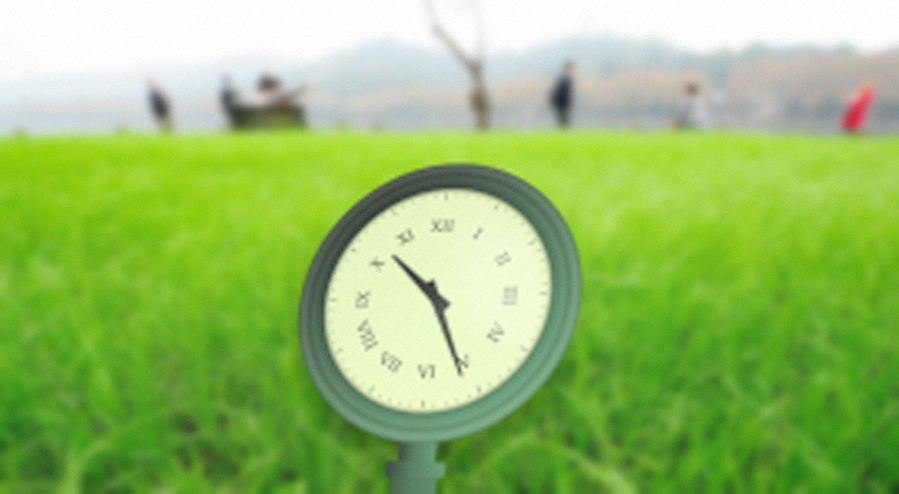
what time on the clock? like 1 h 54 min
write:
10 h 26 min
